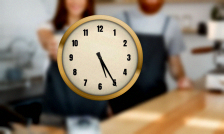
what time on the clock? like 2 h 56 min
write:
5 h 25 min
